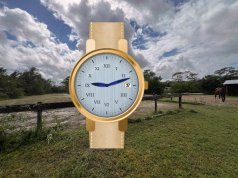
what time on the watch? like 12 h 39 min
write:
9 h 12 min
